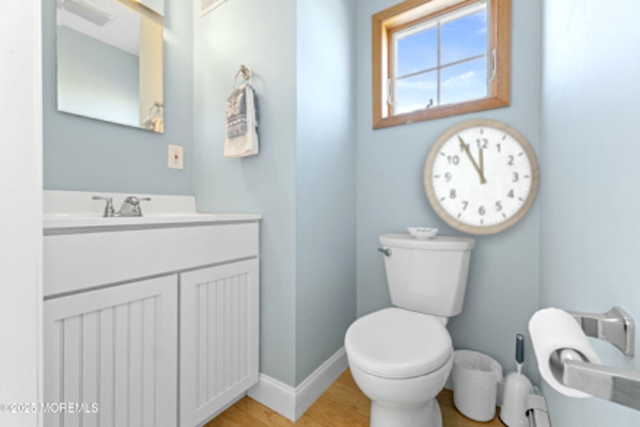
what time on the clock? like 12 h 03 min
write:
11 h 55 min
